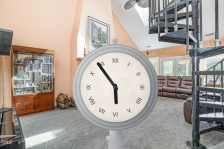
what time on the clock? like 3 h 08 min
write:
5 h 54 min
